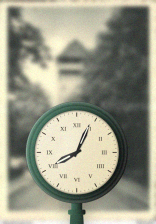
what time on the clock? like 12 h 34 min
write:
8 h 04 min
